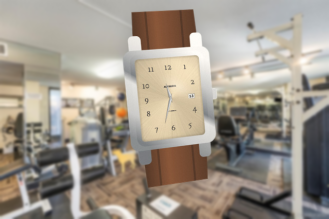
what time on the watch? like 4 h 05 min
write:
11 h 33 min
